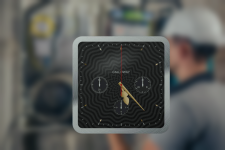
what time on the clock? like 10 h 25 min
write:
5 h 23 min
